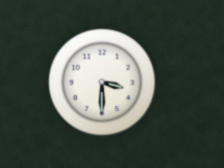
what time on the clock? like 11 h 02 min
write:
3 h 30 min
